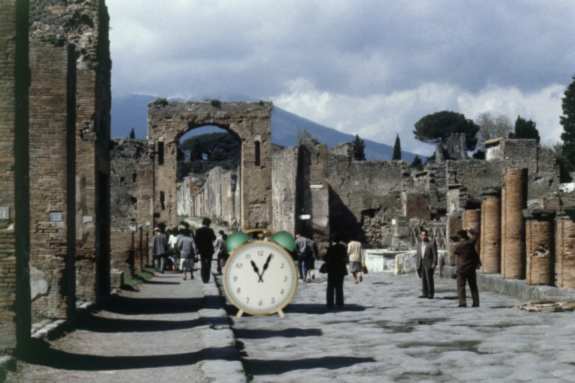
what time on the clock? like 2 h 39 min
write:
11 h 04 min
